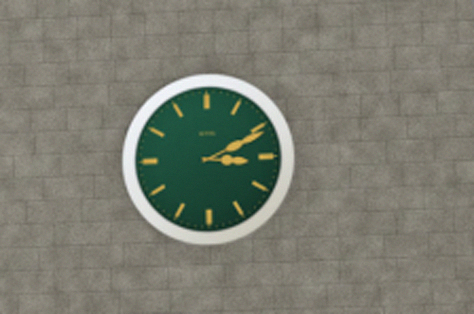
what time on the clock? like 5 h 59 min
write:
3 h 11 min
